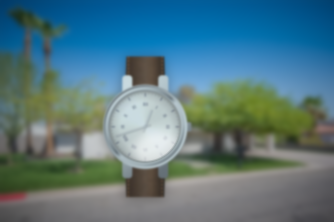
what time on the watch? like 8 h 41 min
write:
12 h 42 min
